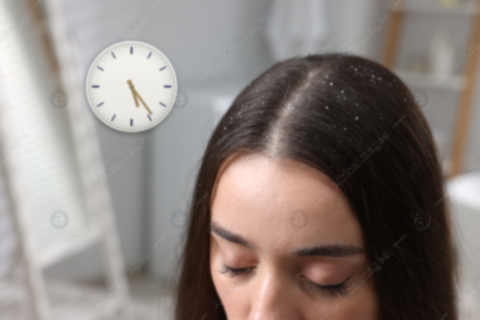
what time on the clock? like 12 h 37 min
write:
5 h 24 min
